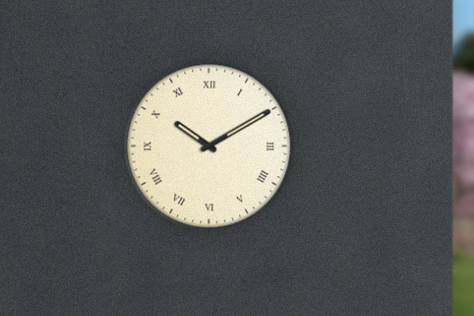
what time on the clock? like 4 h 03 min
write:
10 h 10 min
